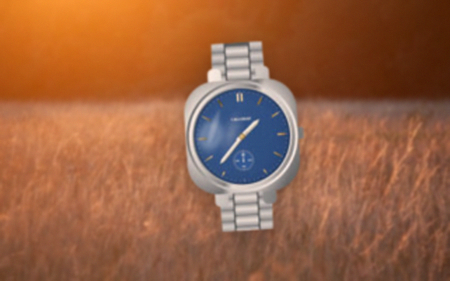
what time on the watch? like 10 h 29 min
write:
1 h 37 min
